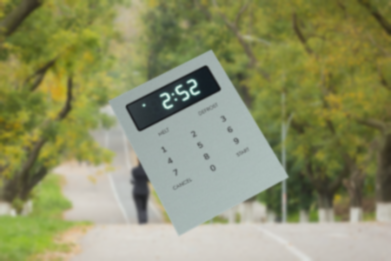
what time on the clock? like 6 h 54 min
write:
2 h 52 min
